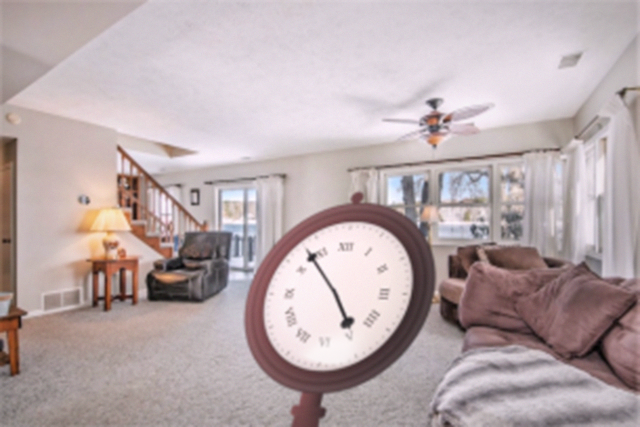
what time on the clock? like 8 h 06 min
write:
4 h 53 min
